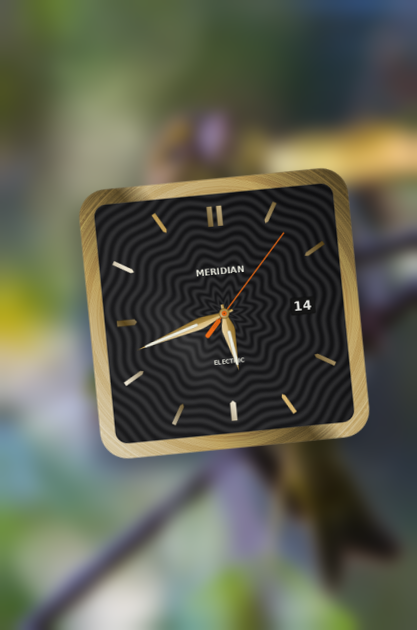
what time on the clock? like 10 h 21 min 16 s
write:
5 h 42 min 07 s
